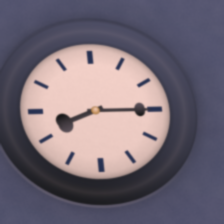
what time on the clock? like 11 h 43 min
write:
8 h 15 min
